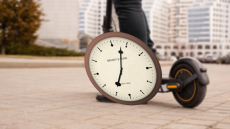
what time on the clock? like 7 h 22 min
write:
7 h 03 min
